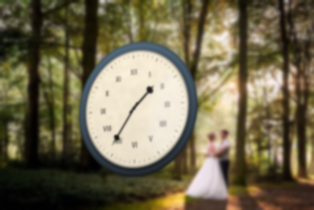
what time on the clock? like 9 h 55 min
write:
1 h 36 min
